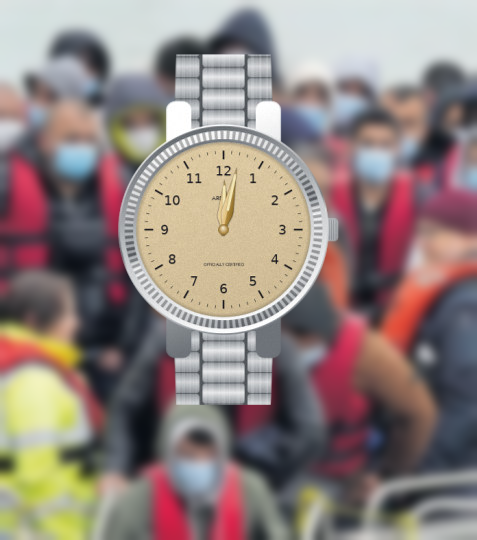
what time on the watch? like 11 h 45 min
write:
12 h 02 min
